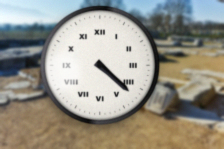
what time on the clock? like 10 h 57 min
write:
4 h 22 min
